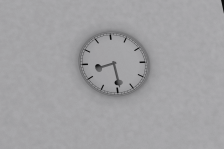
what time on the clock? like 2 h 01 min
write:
8 h 29 min
